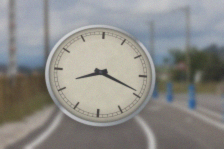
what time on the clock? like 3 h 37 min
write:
8 h 19 min
